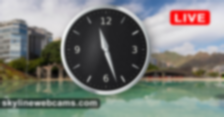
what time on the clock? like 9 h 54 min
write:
11 h 27 min
